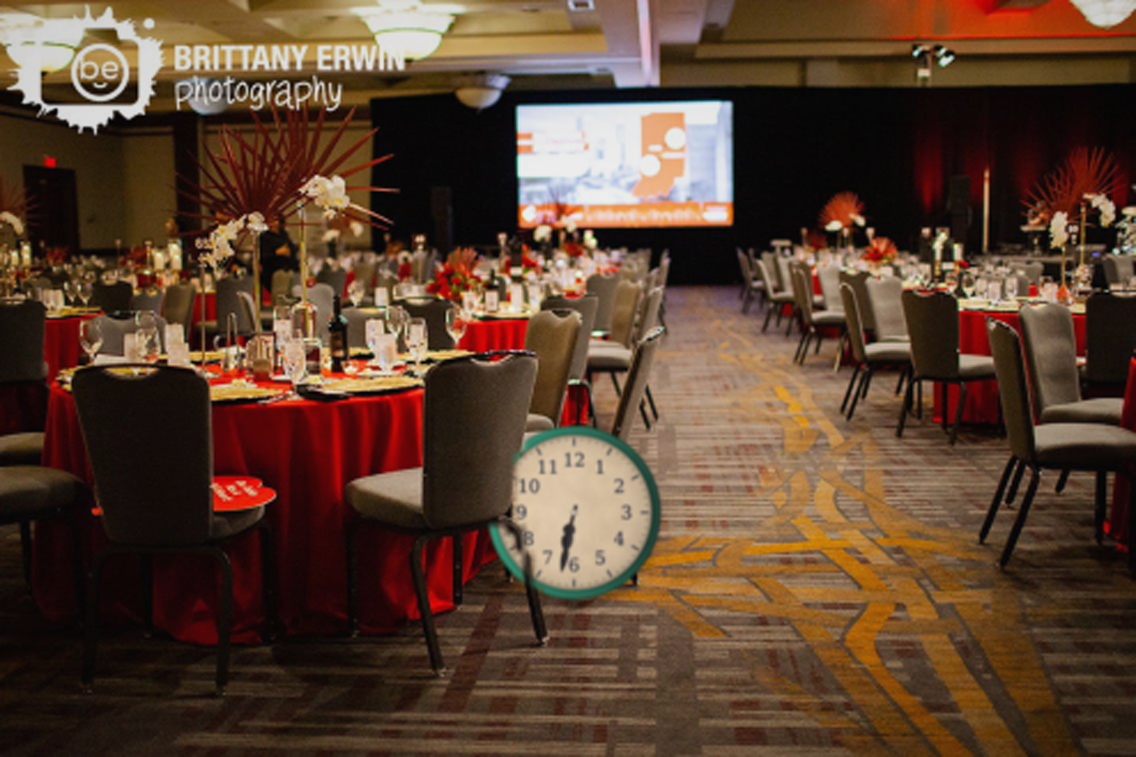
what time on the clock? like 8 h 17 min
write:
6 h 32 min
